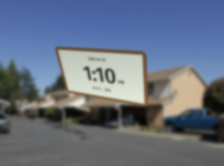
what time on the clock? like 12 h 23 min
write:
1 h 10 min
